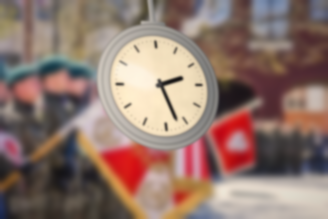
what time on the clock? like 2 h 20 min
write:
2 h 27 min
